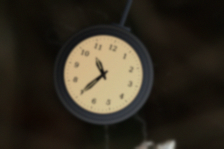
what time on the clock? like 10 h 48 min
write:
10 h 35 min
